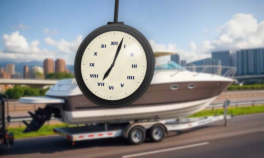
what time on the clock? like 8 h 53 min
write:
7 h 03 min
